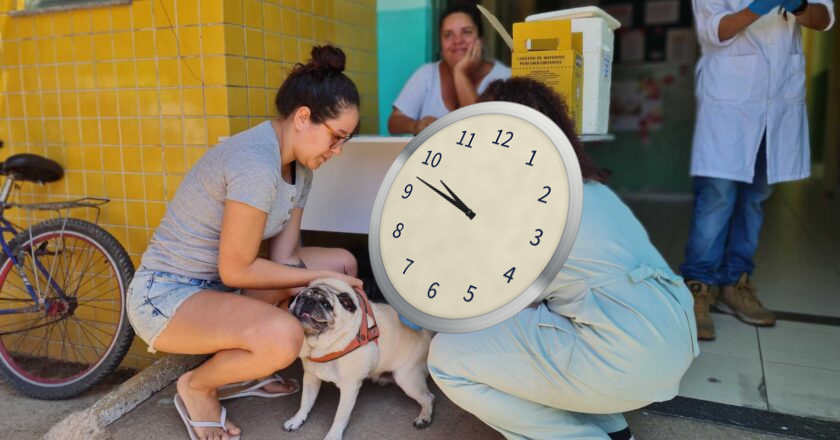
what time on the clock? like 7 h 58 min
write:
9 h 47 min
